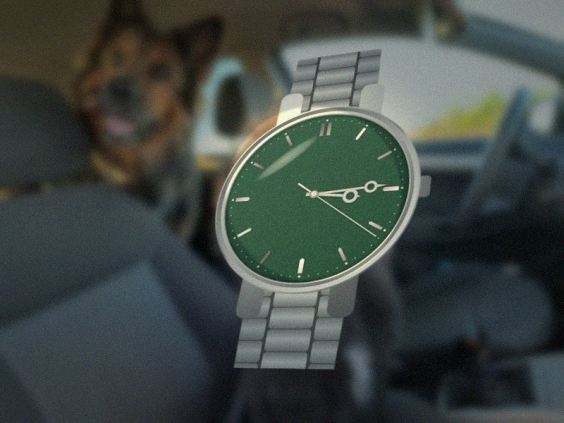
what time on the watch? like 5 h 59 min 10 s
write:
3 h 14 min 21 s
